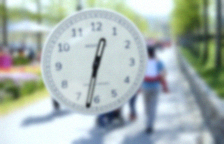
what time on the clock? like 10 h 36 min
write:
12 h 32 min
